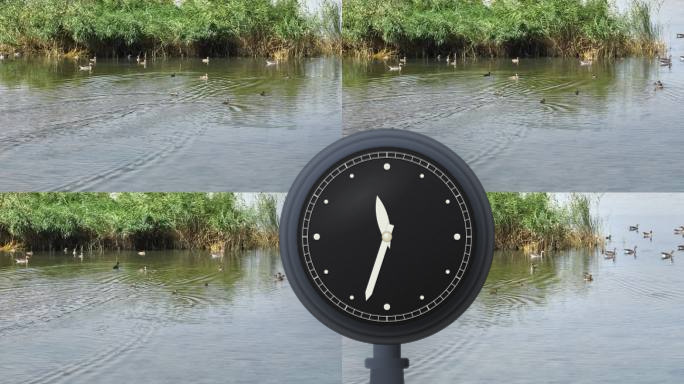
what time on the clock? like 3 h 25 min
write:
11 h 33 min
